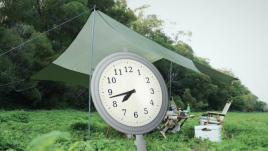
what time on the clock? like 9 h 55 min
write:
7 h 43 min
